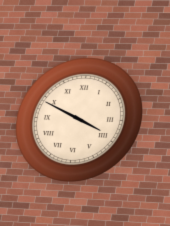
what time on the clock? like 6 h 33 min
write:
3 h 49 min
